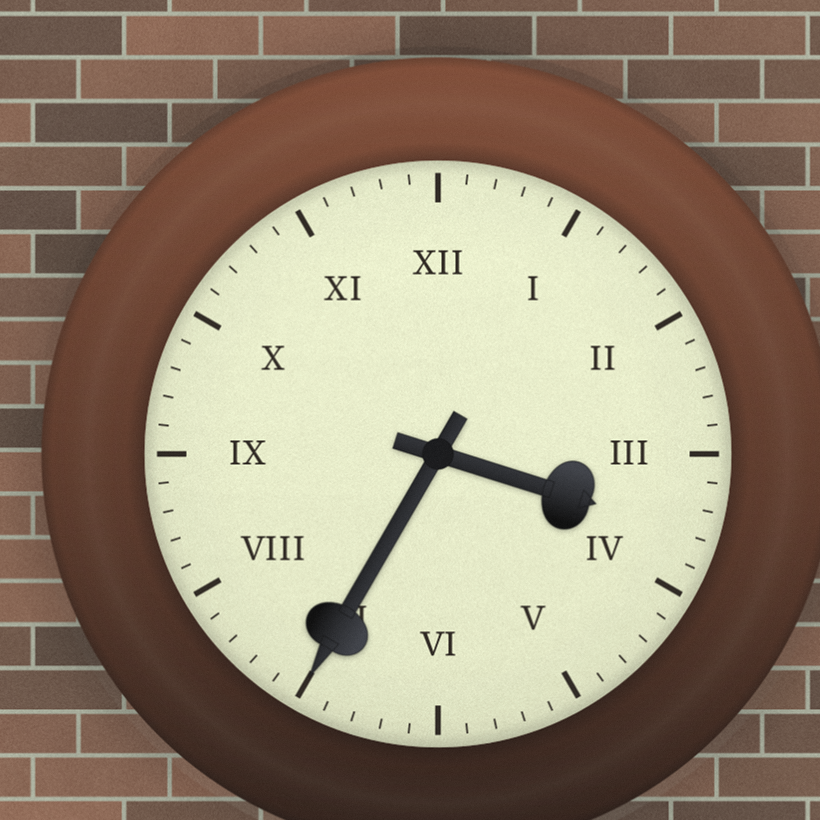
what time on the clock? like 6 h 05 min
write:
3 h 35 min
